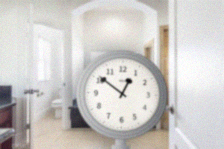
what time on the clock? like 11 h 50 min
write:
12 h 51 min
